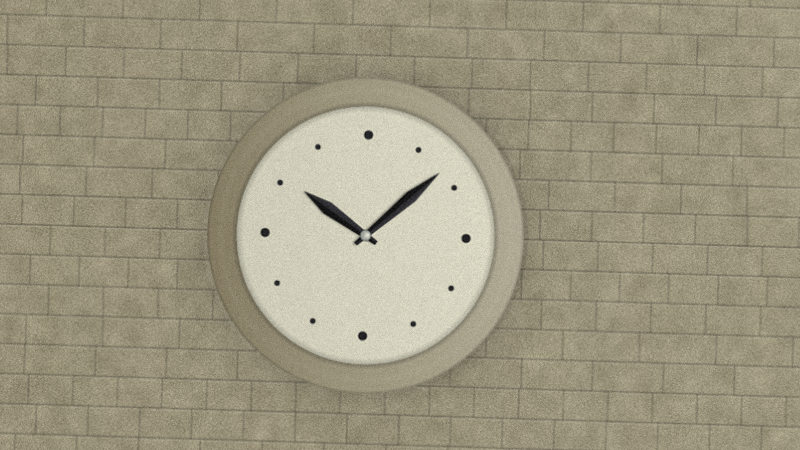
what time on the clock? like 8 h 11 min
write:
10 h 08 min
